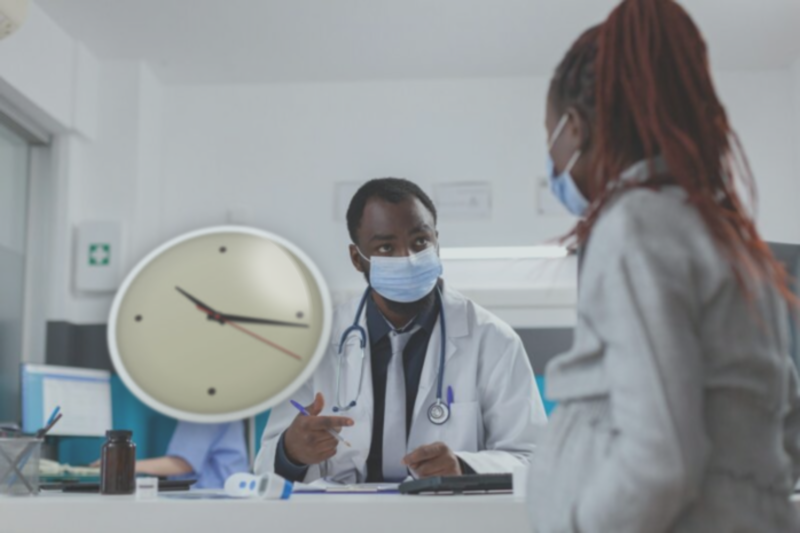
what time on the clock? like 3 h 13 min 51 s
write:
10 h 16 min 20 s
